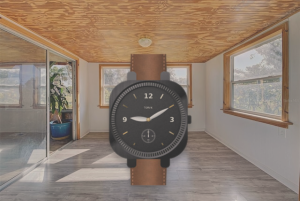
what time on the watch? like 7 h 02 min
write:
9 h 10 min
